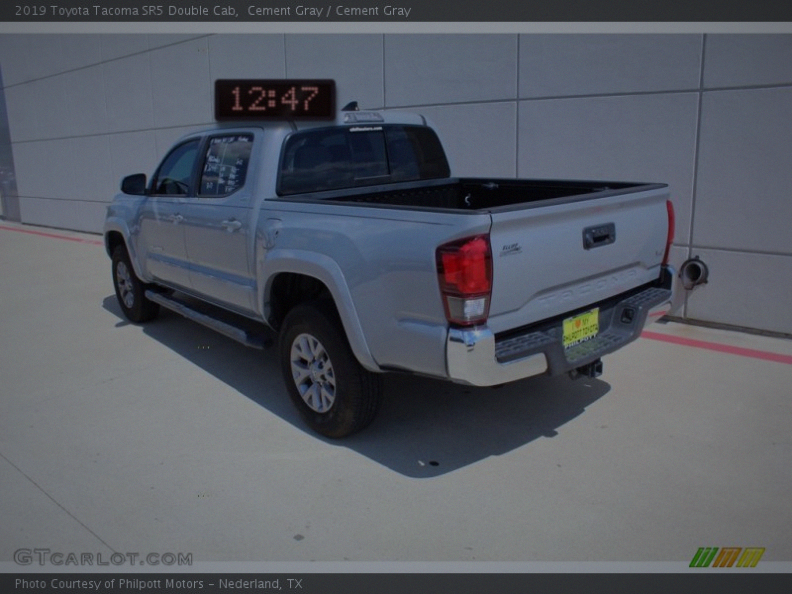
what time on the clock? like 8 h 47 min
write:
12 h 47 min
